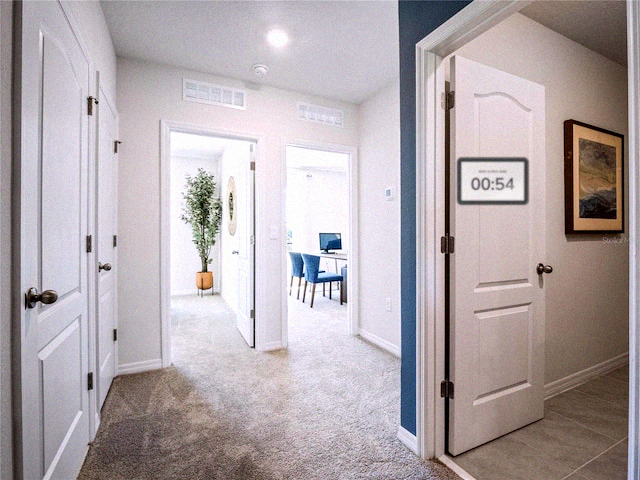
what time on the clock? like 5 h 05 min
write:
0 h 54 min
